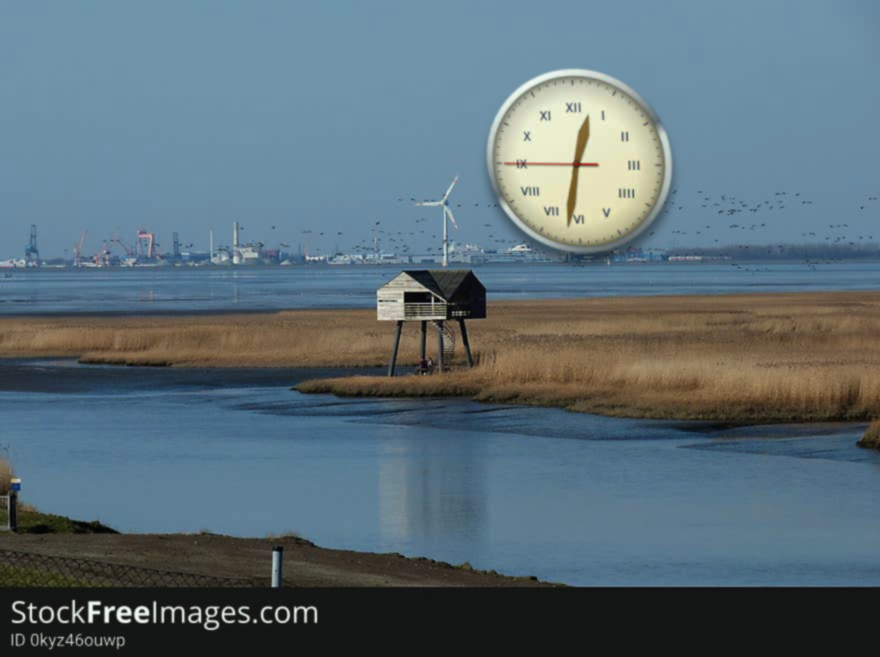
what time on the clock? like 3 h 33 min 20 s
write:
12 h 31 min 45 s
